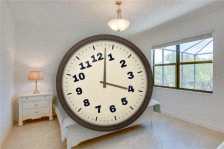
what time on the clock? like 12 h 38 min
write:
4 h 03 min
